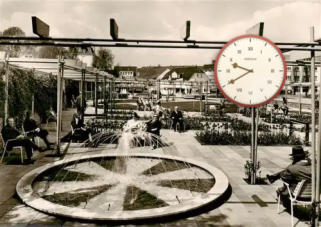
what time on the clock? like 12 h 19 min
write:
9 h 40 min
